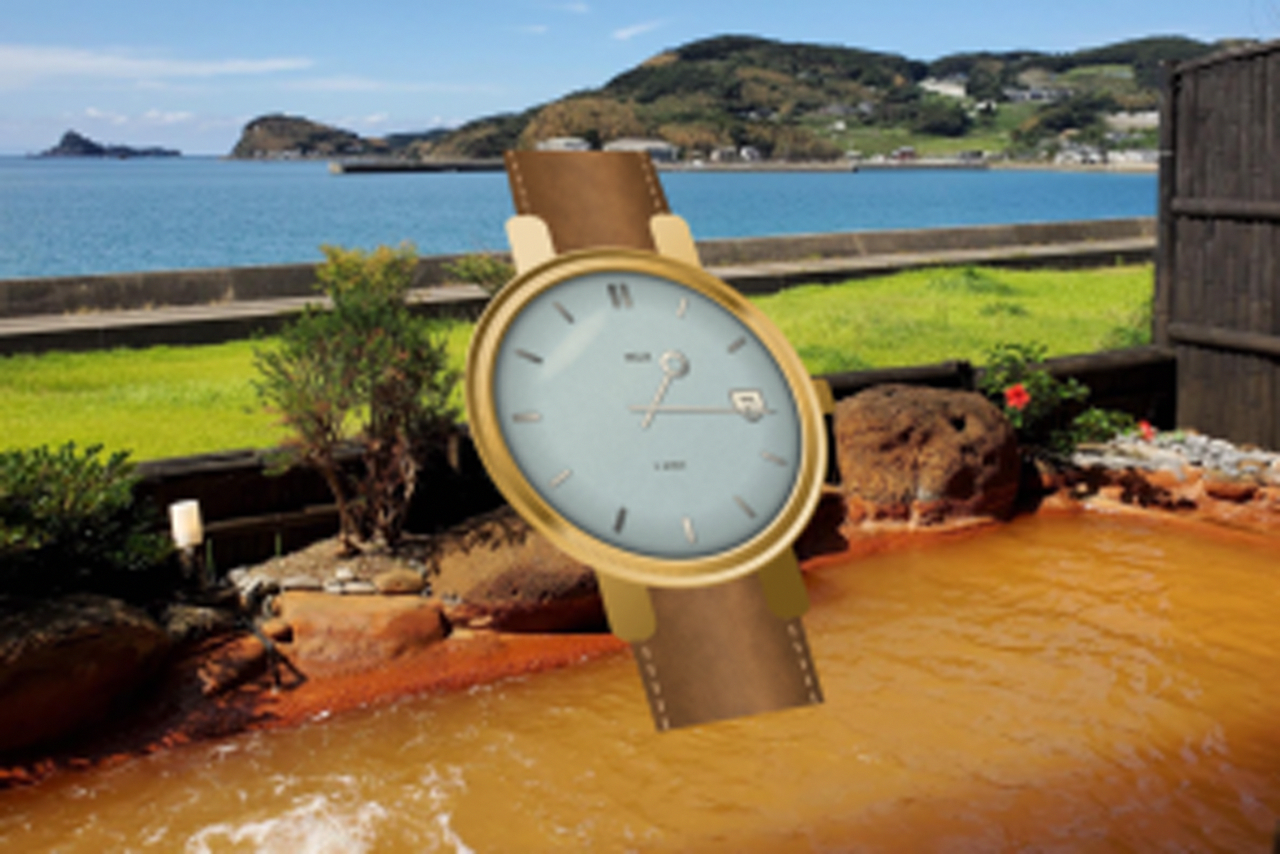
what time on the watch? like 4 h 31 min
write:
1 h 16 min
